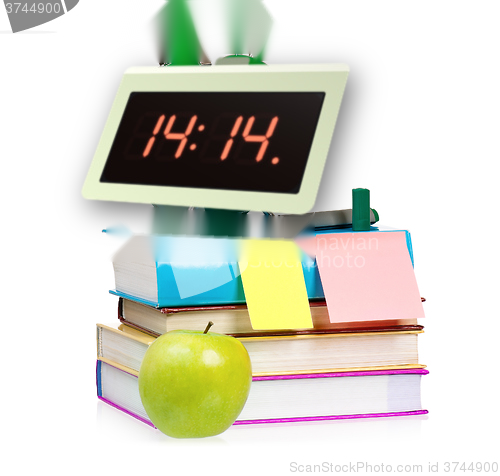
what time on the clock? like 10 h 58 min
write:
14 h 14 min
